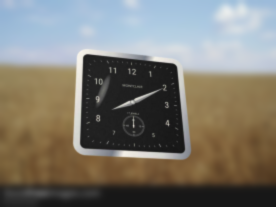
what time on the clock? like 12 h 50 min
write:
8 h 10 min
